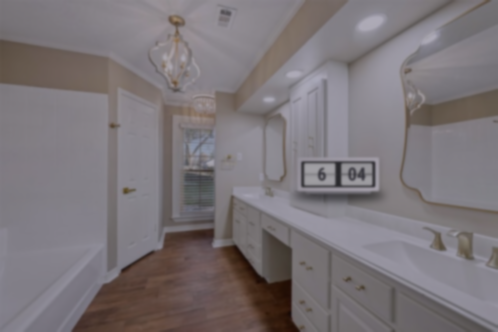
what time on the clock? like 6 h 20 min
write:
6 h 04 min
